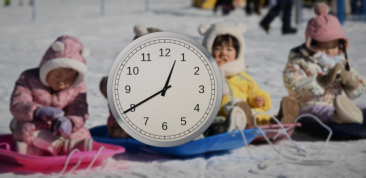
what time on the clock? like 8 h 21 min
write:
12 h 40 min
